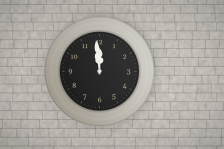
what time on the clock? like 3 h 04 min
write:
11 h 59 min
